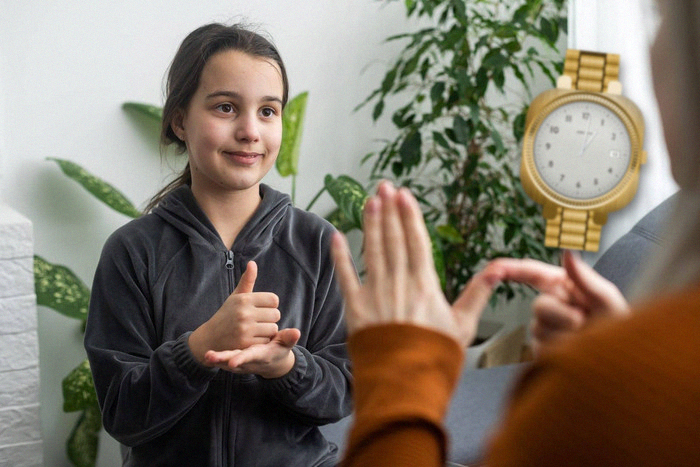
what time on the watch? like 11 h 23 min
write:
1 h 01 min
